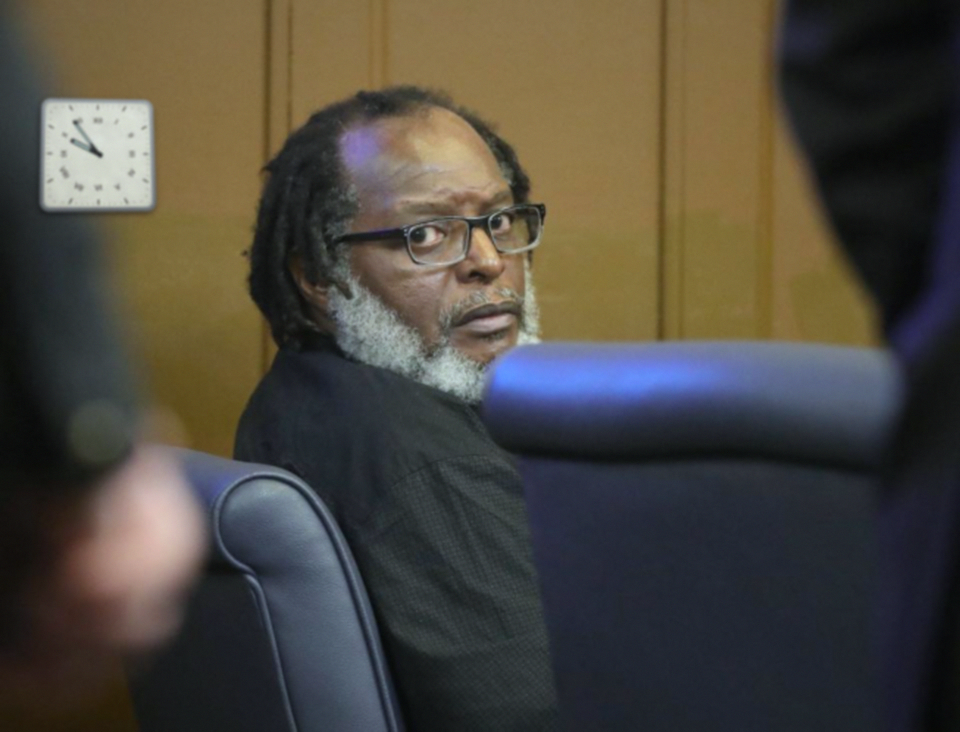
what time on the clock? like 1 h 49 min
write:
9 h 54 min
